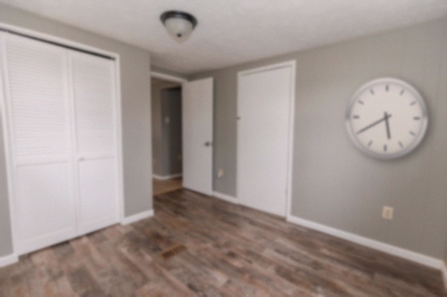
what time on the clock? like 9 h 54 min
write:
5 h 40 min
